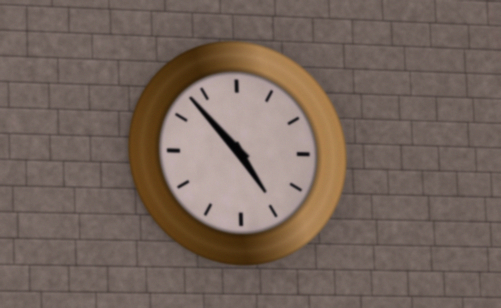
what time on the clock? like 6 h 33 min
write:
4 h 53 min
